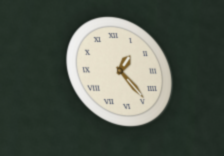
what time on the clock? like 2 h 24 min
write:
1 h 24 min
